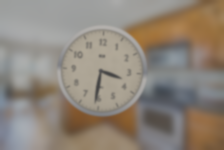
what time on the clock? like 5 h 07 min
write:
3 h 31 min
